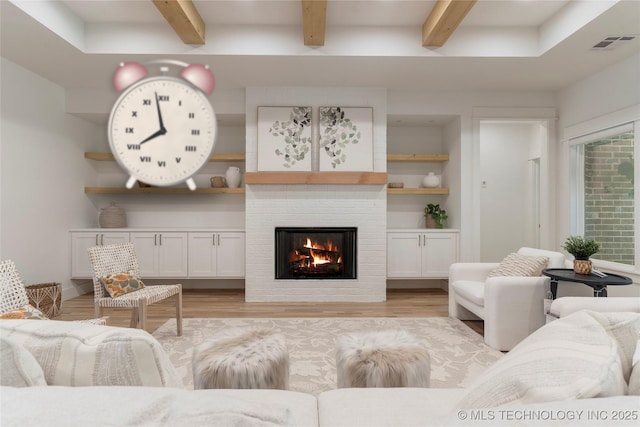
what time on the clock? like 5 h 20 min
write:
7 h 58 min
